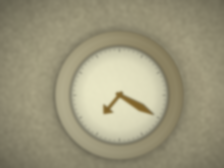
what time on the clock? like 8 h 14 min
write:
7 h 20 min
